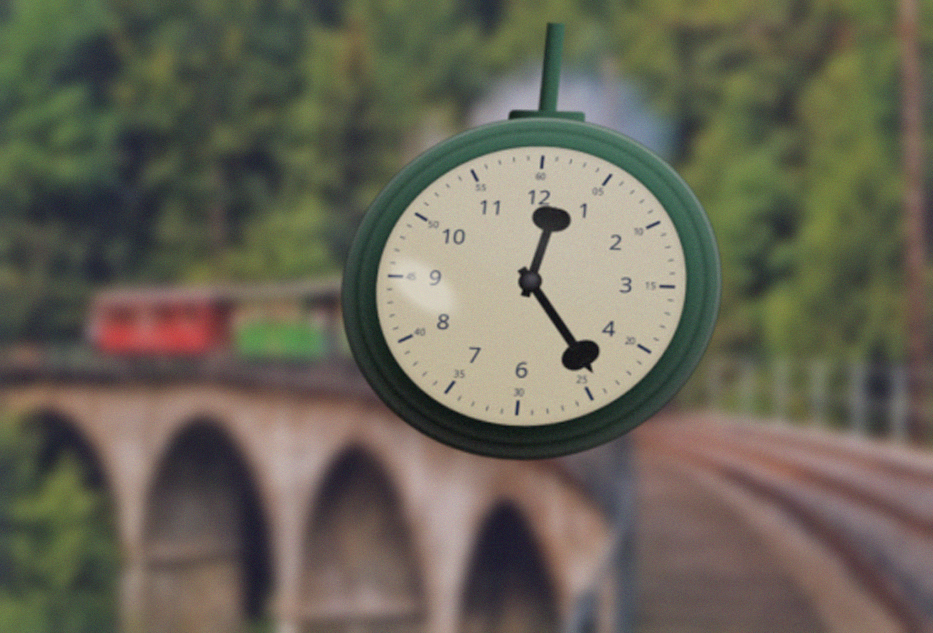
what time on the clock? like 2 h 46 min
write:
12 h 24 min
